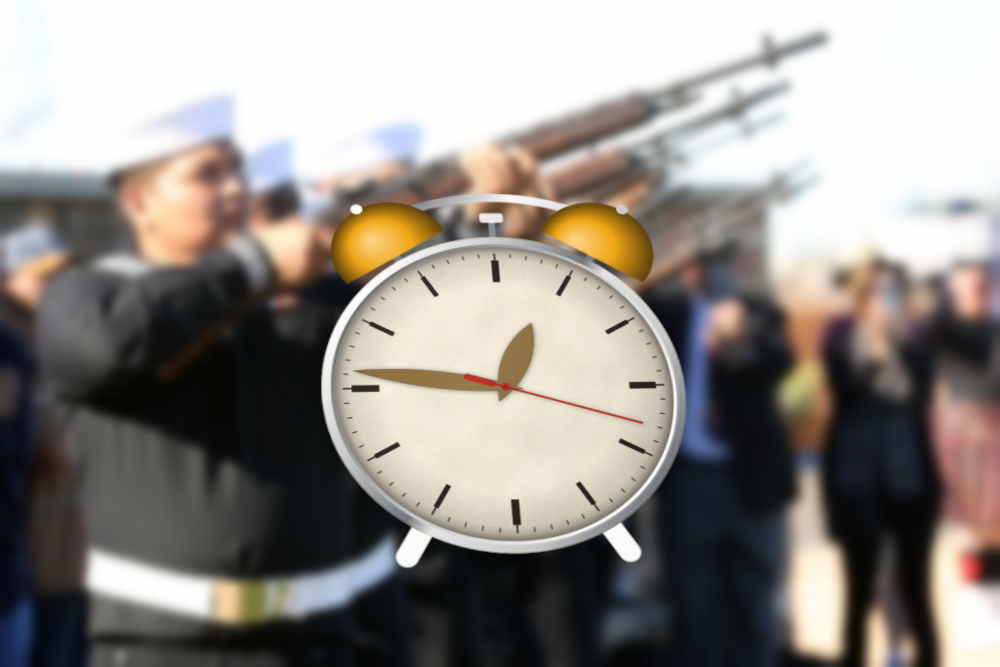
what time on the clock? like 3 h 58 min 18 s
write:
12 h 46 min 18 s
